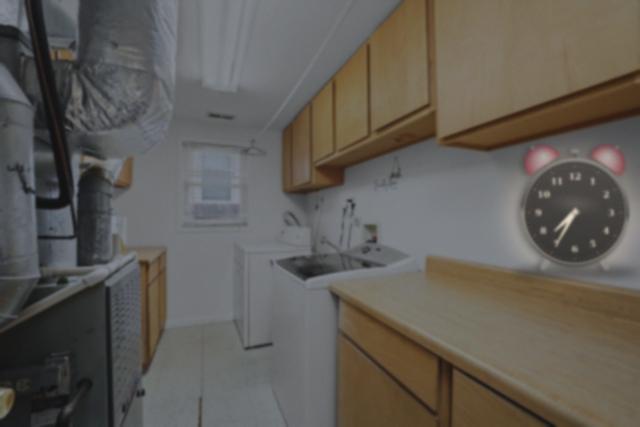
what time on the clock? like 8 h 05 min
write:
7 h 35 min
